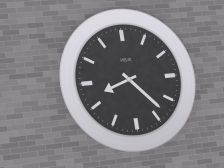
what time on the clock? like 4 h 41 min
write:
8 h 23 min
